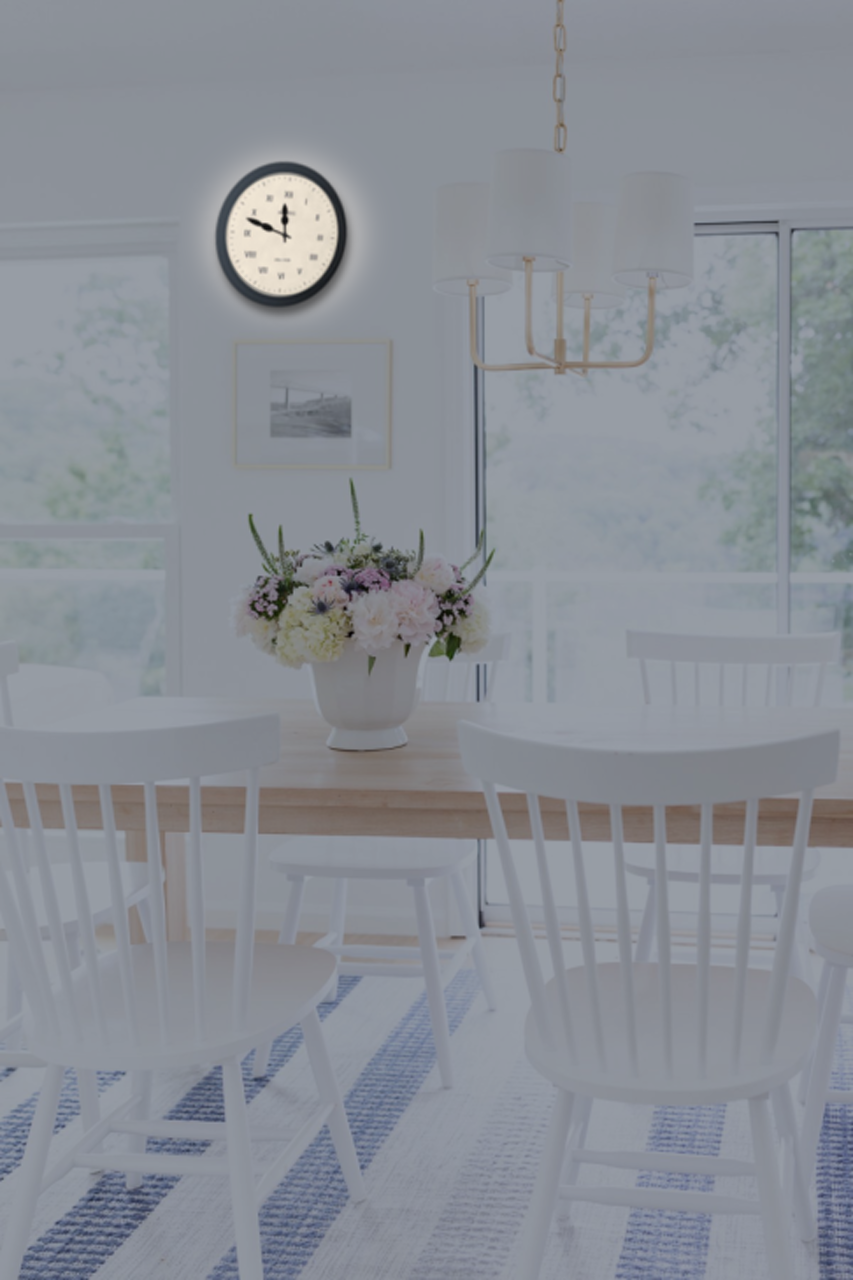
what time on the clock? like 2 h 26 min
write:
11 h 48 min
